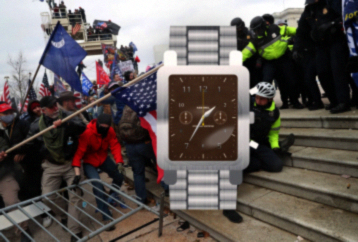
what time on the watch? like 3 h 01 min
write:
1 h 35 min
